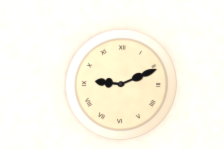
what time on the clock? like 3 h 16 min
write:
9 h 11 min
